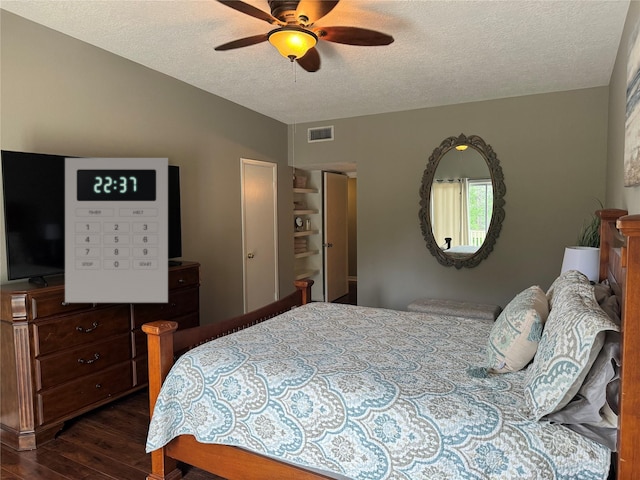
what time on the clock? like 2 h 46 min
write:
22 h 37 min
